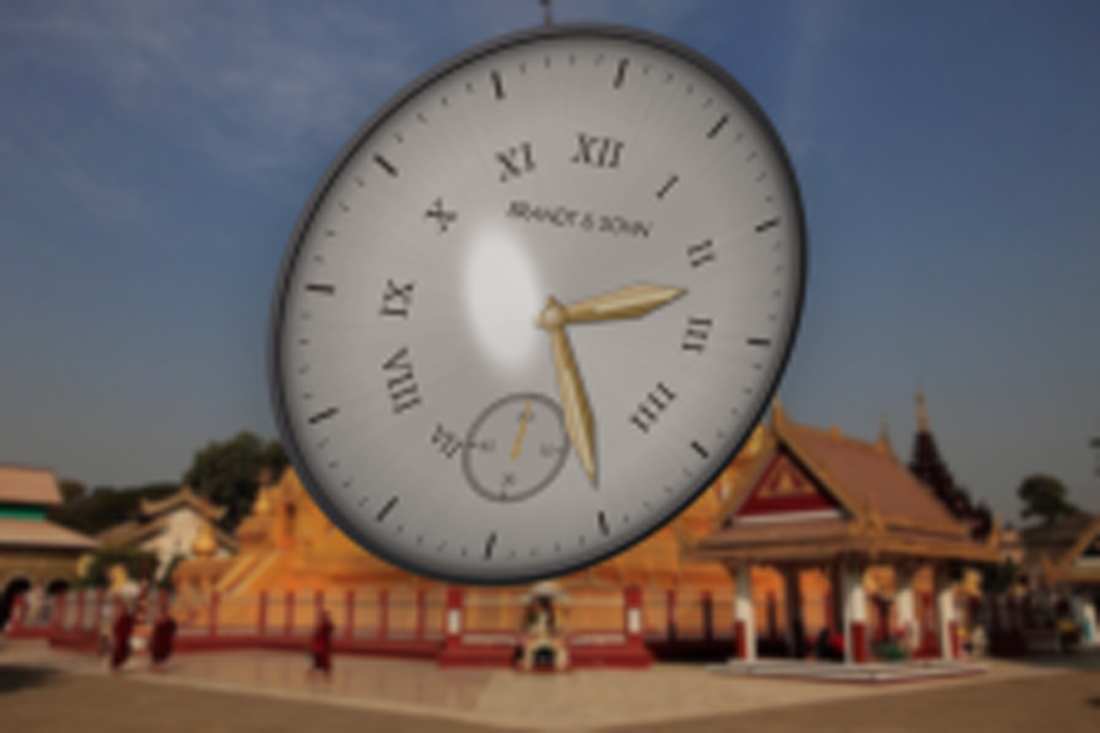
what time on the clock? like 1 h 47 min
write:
2 h 25 min
